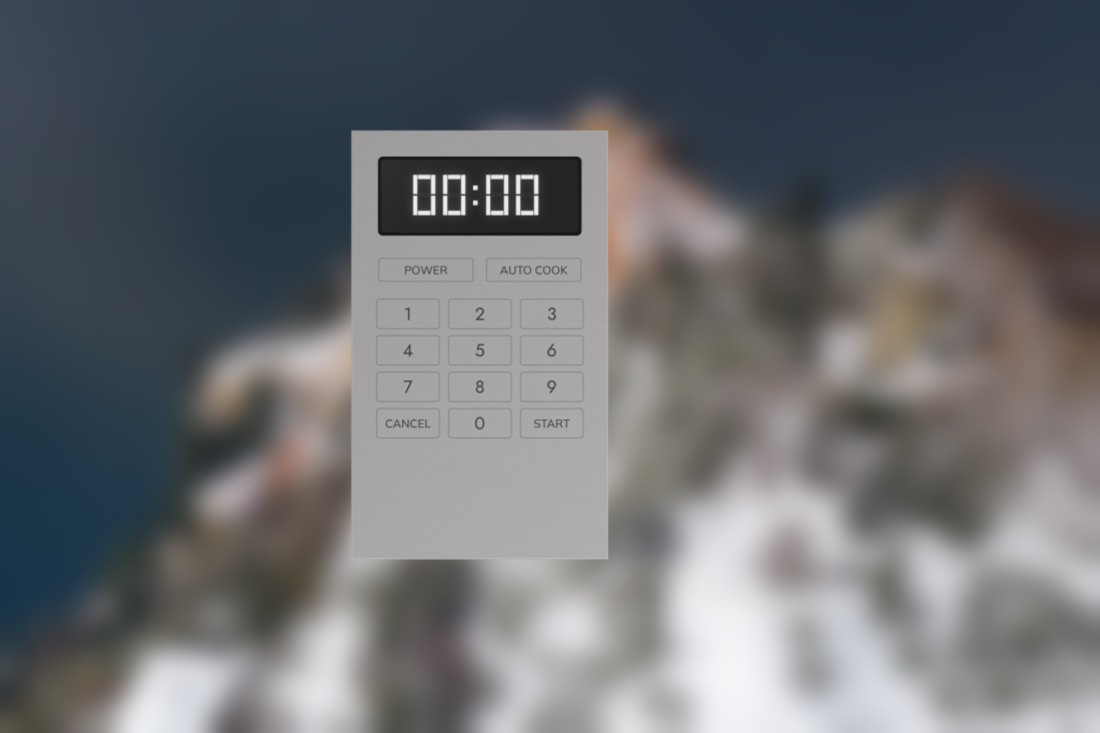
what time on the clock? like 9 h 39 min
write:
0 h 00 min
